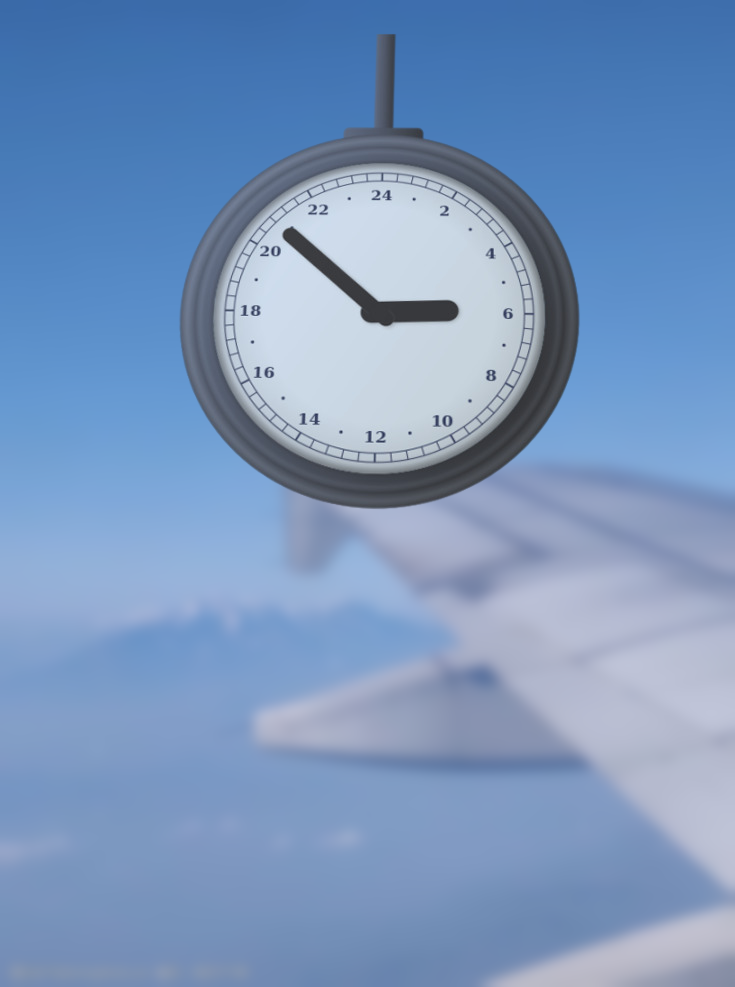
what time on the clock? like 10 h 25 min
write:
5 h 52 min
